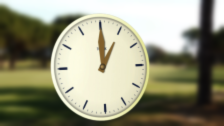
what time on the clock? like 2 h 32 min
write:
1 h 00 min
